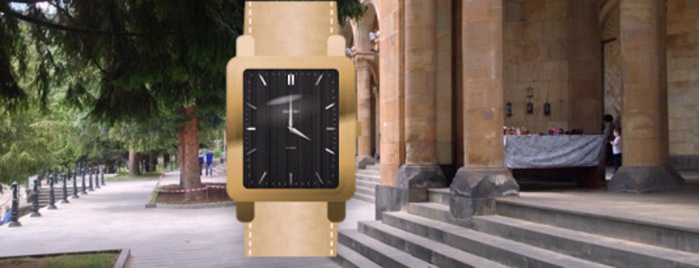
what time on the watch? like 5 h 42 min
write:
4 h 00 min
